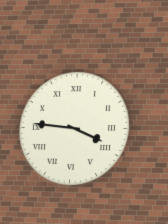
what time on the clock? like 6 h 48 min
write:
3 h 46 min
